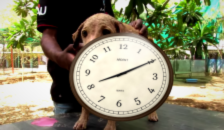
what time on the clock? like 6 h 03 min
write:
8 h 10 min
